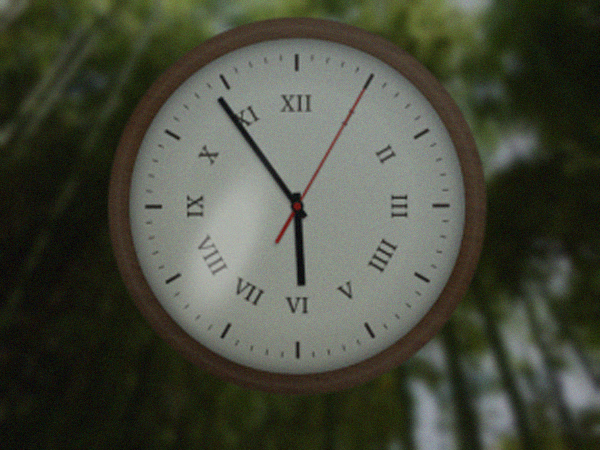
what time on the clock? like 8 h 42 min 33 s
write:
5 h 54 min 05 s
